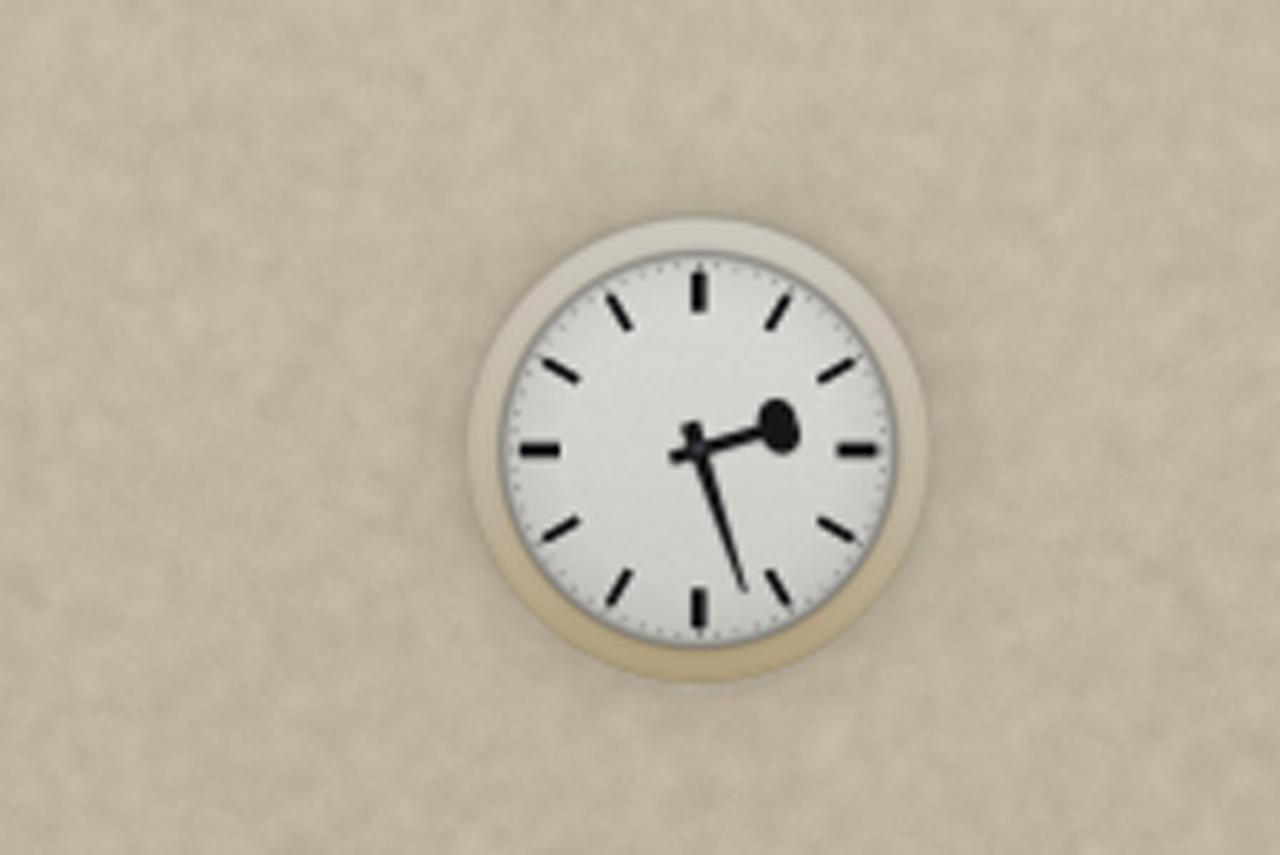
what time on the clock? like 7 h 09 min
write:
2 h 27 min
